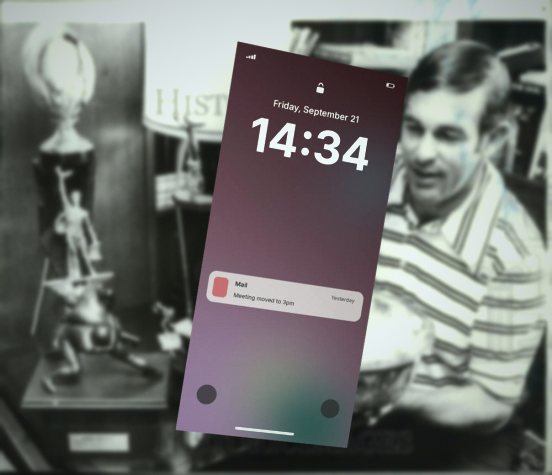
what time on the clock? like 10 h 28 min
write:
14 h 34 min
